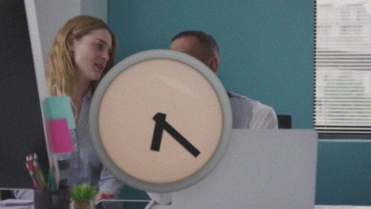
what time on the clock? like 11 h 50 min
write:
6 h 22 min
